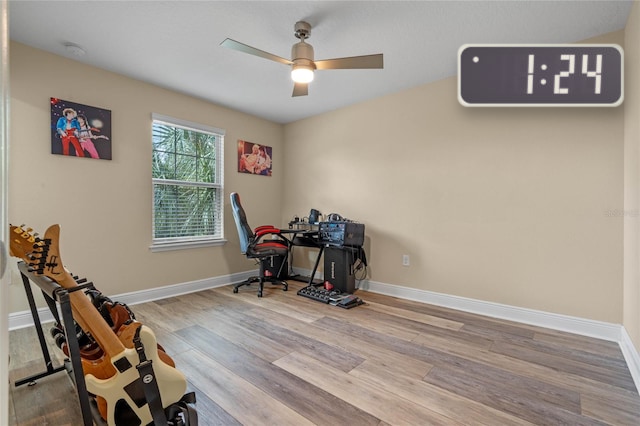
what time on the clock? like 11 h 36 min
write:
1 h 24 min
